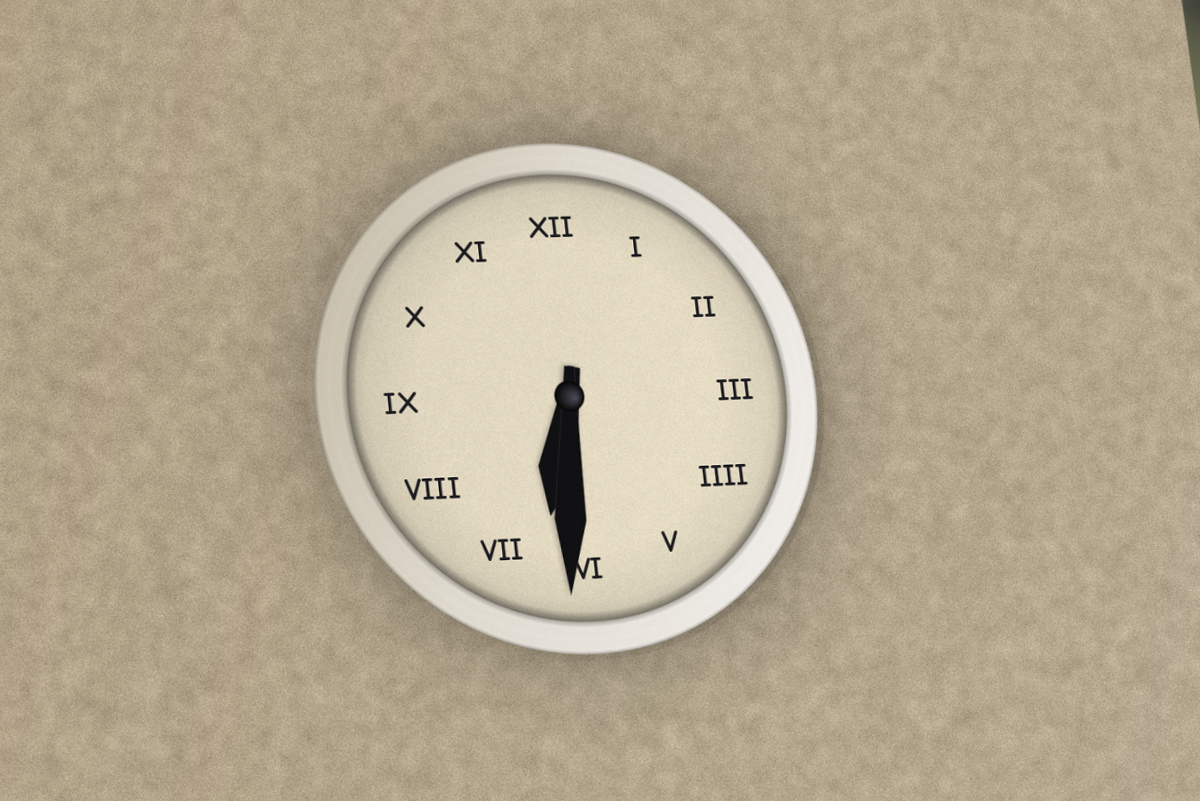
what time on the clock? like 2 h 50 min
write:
6 h 31 min
